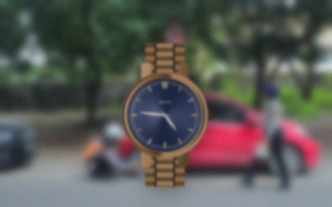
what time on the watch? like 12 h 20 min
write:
4 h 46 min
